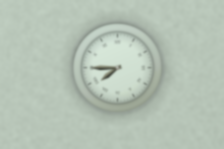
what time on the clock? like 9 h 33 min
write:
7 h 45 min
